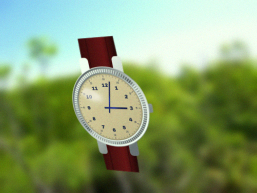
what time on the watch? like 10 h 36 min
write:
3 h 02 min
